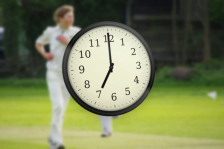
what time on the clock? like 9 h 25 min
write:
7 h 00 min
